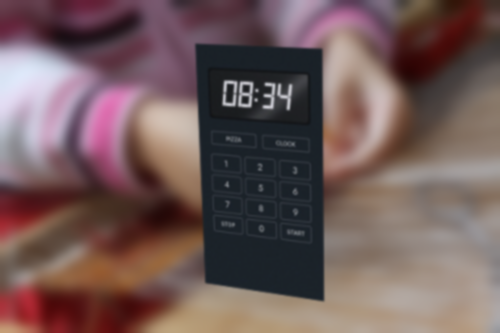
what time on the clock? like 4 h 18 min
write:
8 h 34 min
